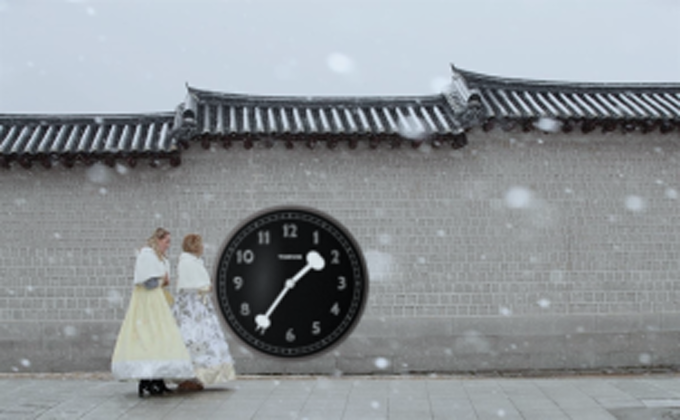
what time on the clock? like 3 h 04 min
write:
1 h 36 min
